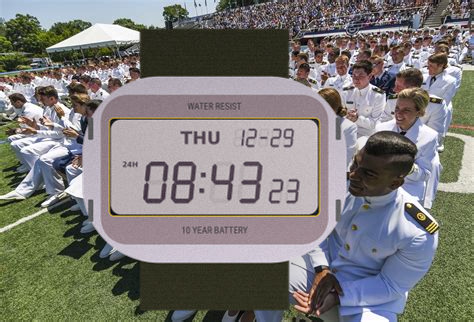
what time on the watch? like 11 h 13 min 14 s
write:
8 h 43 min 23 s
